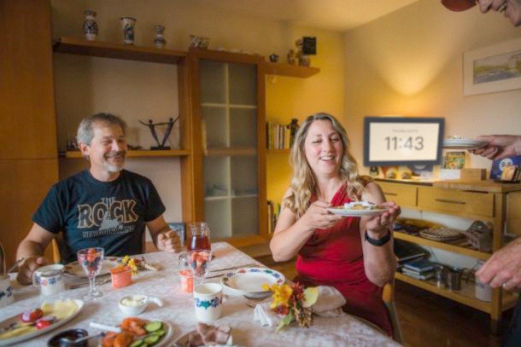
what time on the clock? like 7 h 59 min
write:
11 h 43 min
